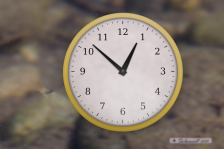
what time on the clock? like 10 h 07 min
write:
12 h 52 min
